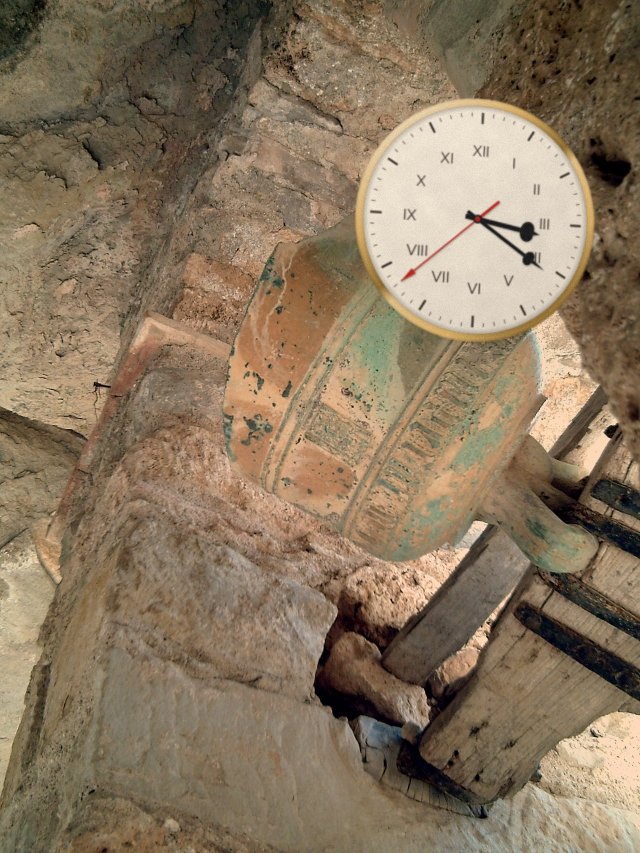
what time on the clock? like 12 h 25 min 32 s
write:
3 h 20 min 38 s
